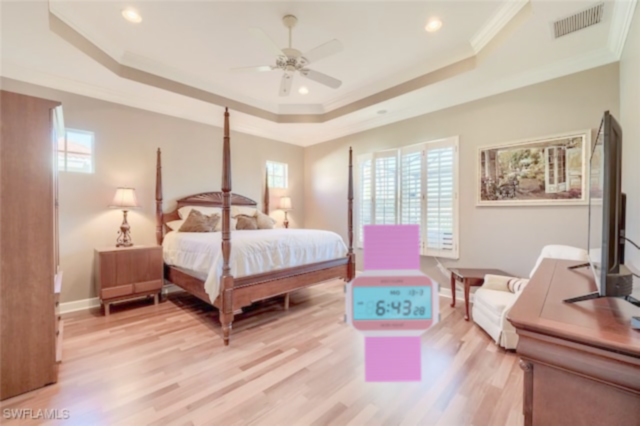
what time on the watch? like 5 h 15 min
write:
6 h 43 min
